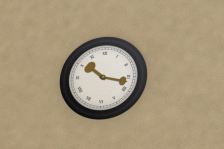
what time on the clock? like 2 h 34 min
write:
10 h 17 min
